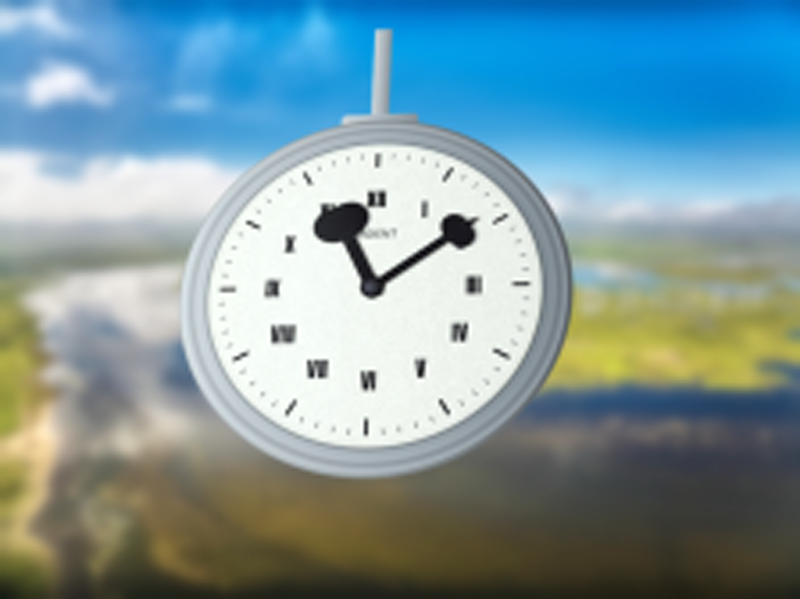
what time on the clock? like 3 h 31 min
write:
11 h 09 min
